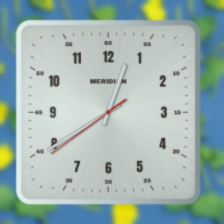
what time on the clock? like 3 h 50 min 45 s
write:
12 h 39 min 39 s
